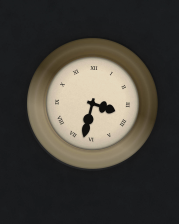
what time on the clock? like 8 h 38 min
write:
3 h 32 min
